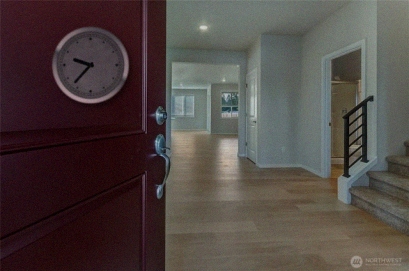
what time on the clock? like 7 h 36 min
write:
9 h 37 min
